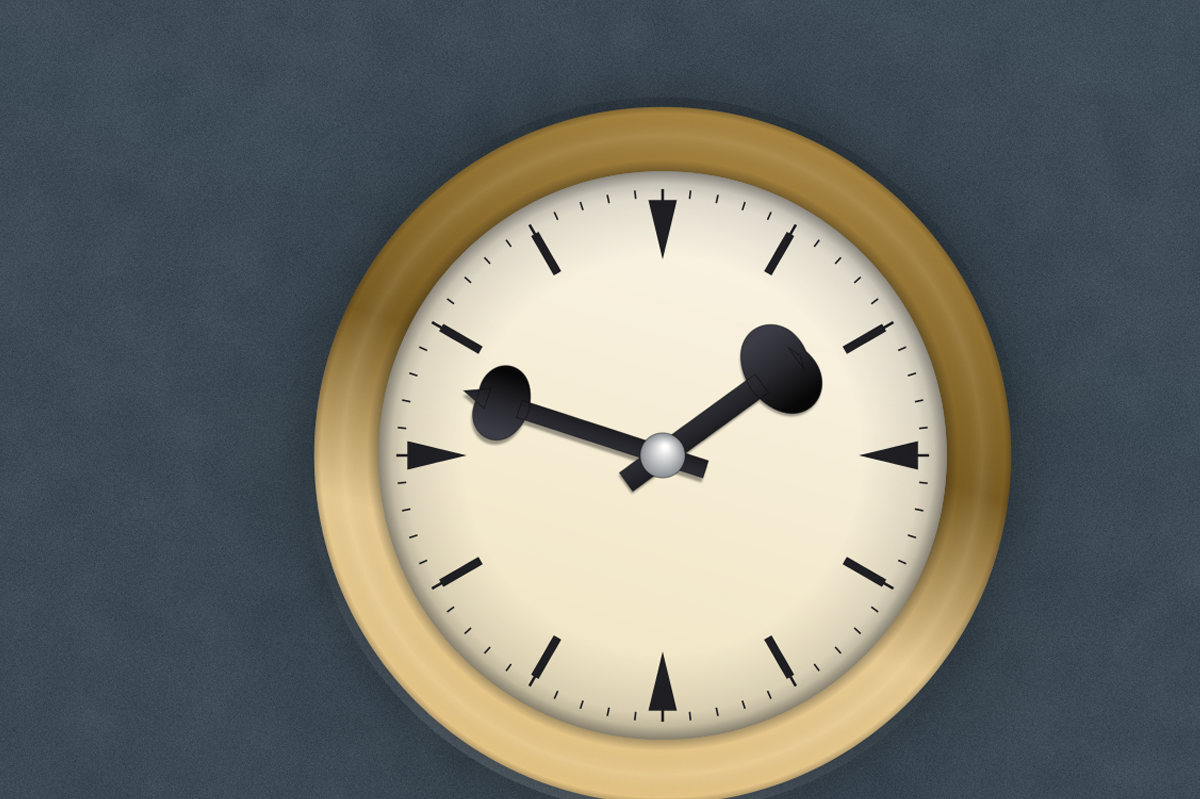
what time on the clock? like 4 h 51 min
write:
1 h 48 min
